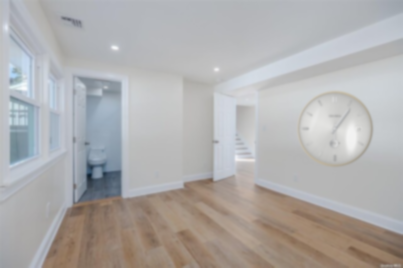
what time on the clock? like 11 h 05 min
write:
6 h 06 min
